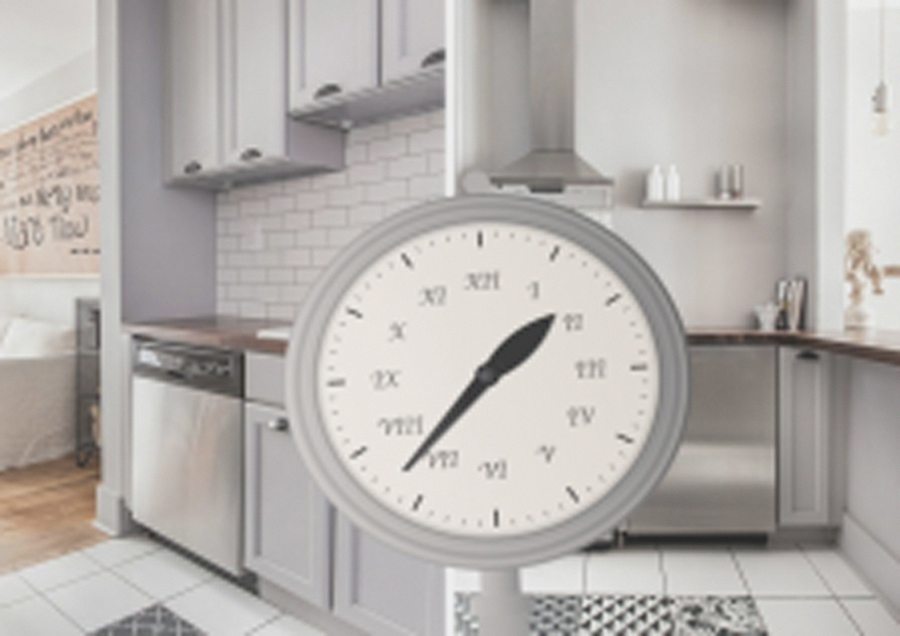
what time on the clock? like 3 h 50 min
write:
1 h 37 min
